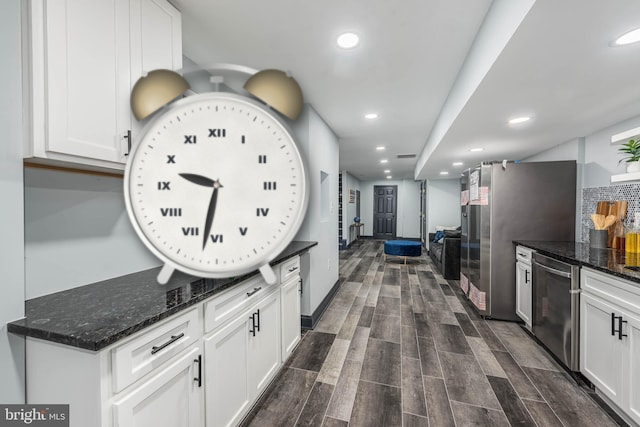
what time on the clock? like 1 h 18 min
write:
9 h 32 min
